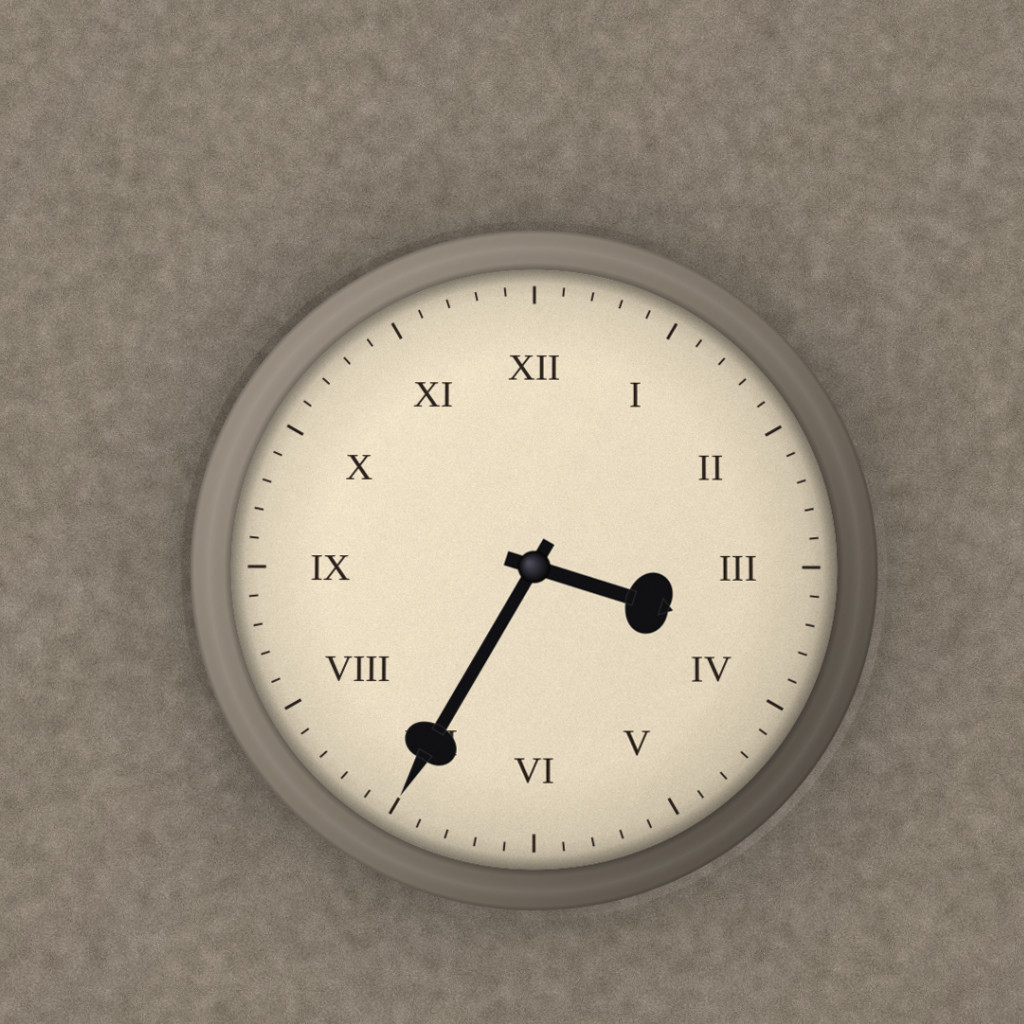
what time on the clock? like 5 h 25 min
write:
3 h 35 min
